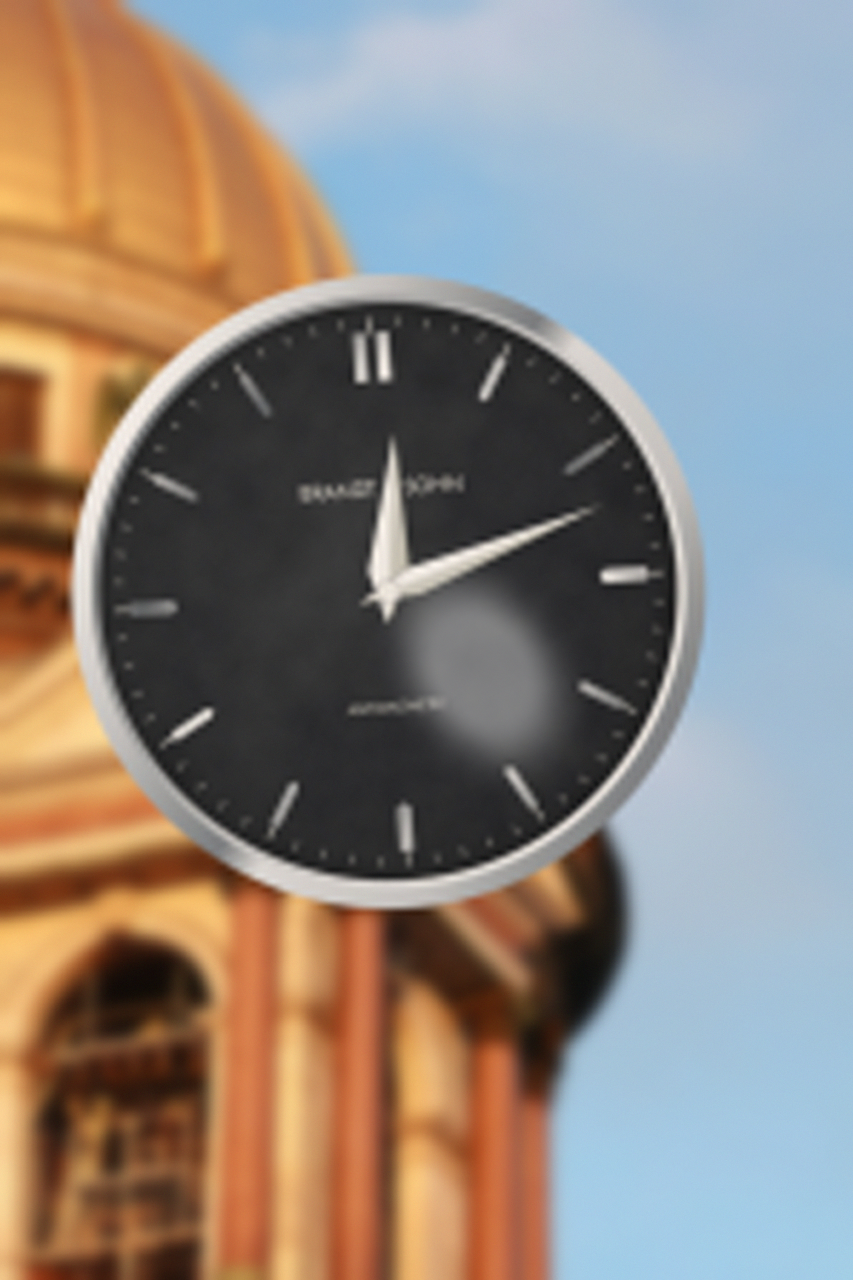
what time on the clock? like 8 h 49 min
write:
12 h 12 min
